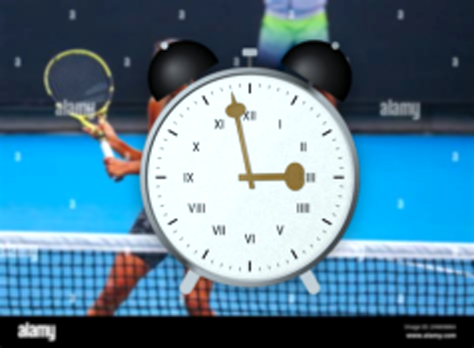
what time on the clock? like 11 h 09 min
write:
2 h 58 min
